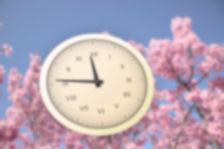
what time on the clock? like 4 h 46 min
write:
11 h 46 min
